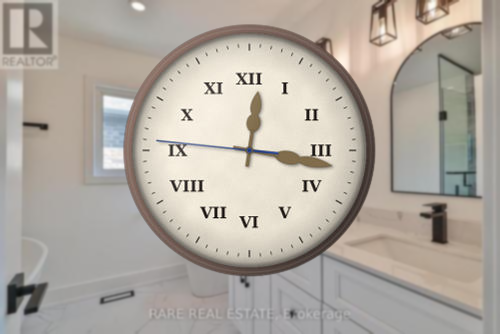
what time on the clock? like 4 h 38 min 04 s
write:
12 h 16 min 46 s
